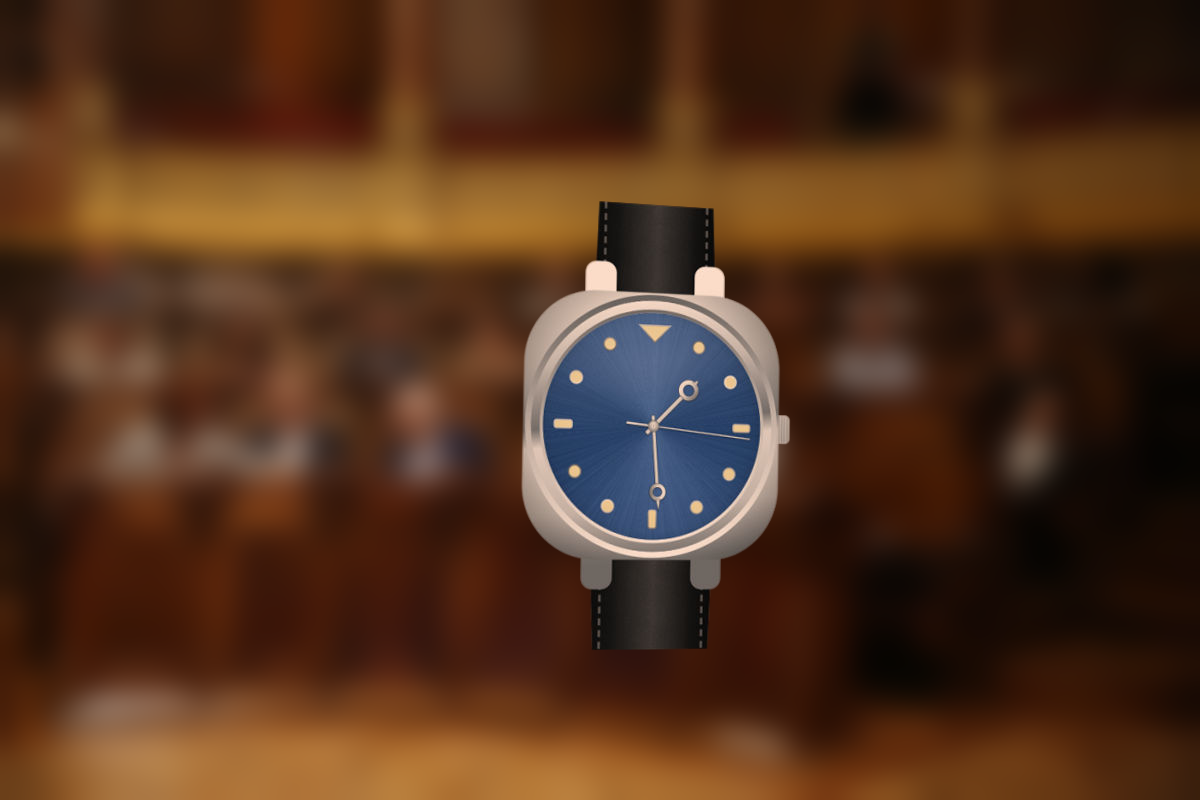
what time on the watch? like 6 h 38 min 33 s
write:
1 h 29 min 16 s
